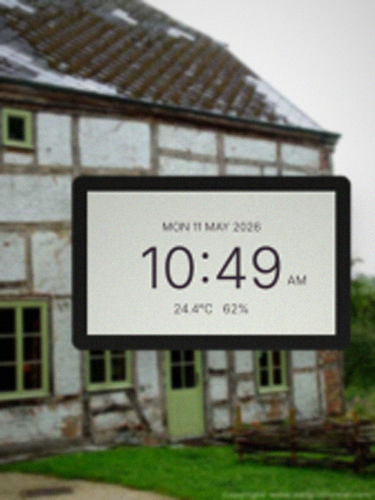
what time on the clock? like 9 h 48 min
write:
10 h 49 min
